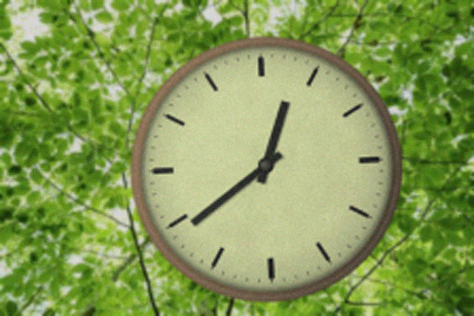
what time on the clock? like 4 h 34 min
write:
12 h 39 min
